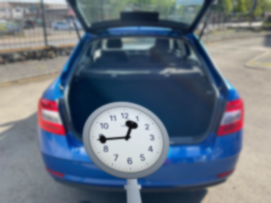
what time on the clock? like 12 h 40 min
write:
12 h 44 min
